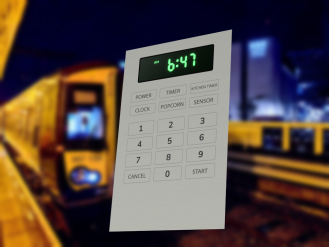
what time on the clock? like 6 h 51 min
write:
6 h 47 min
